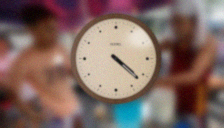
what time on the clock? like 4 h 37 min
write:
4 h 22 min
